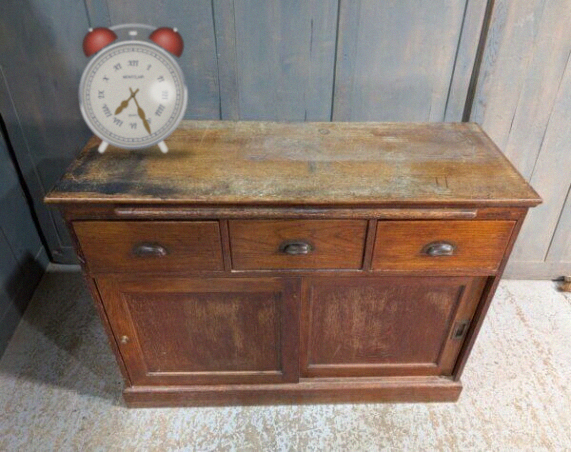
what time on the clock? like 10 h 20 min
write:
7 h 26 min
